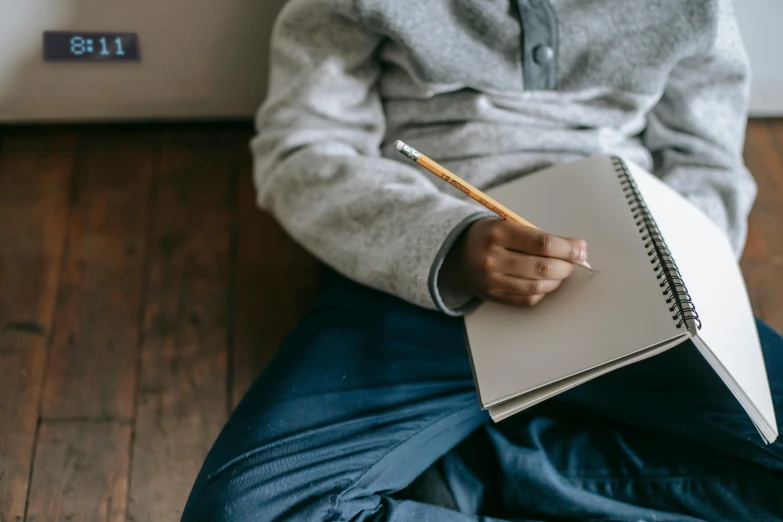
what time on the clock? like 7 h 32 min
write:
8 h 11 min
